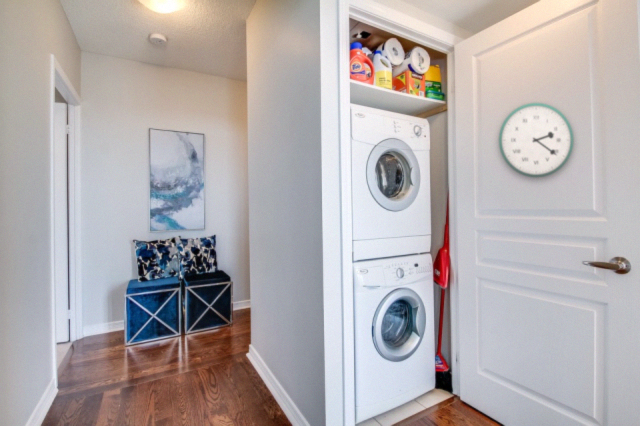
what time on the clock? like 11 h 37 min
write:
2 h 21 min
